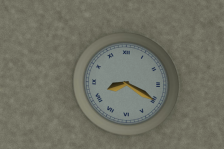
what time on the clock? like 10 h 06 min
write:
8 h 20 min
